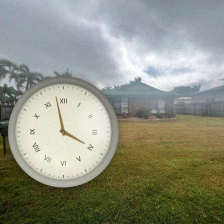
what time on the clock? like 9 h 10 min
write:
3 h 58 min
